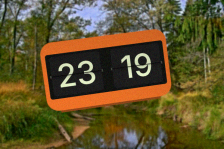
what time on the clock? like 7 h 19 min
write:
23 h 19 min
